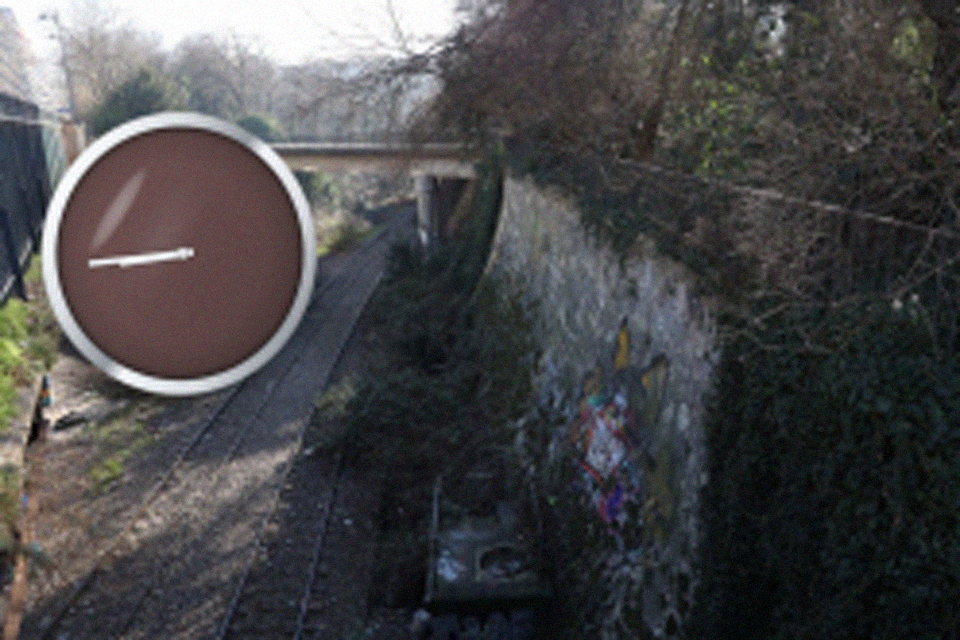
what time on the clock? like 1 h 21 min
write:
8 h 44 min
